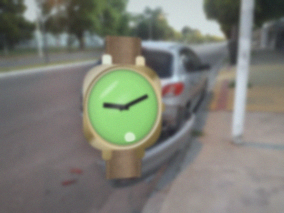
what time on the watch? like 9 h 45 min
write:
9 h 11 min
